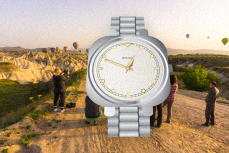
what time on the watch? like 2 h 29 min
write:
12 h 49 min
